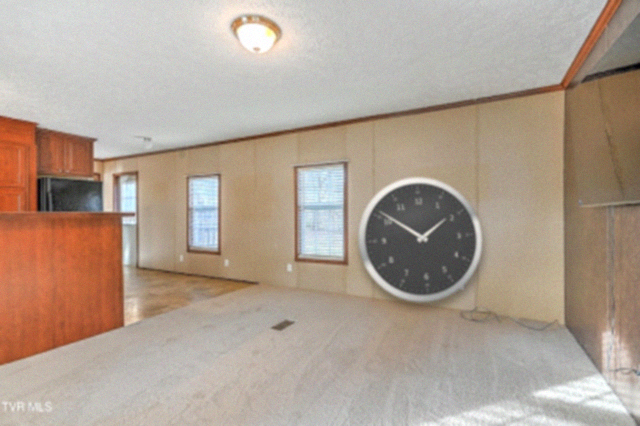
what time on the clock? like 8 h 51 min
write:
1 h 51 min
